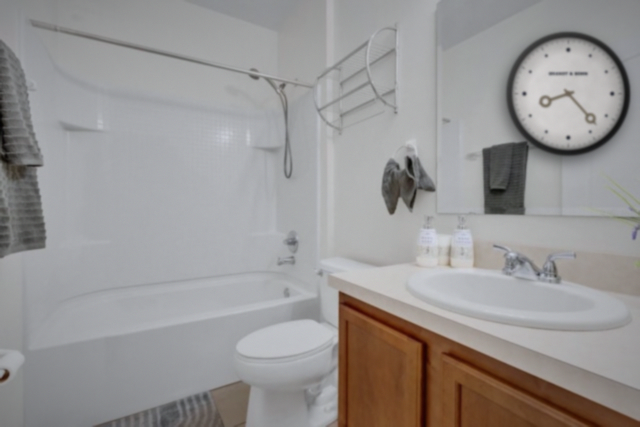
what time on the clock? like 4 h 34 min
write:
8 h 23 min
